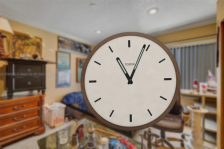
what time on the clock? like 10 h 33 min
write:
11 h 04 min
